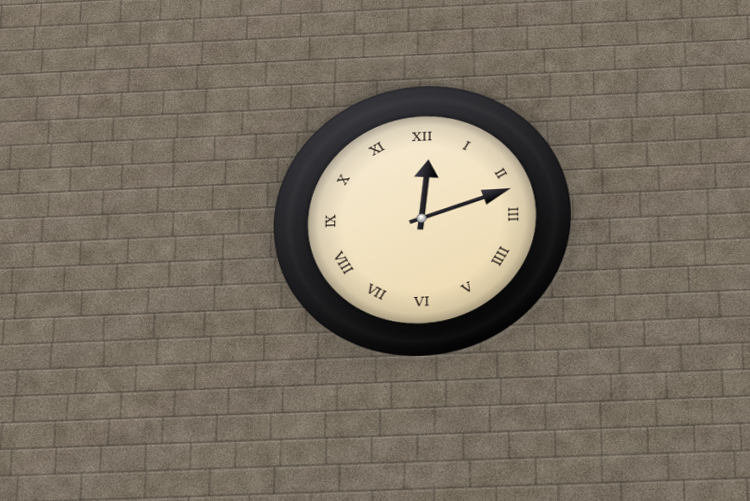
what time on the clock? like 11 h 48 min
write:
12 h 12 min
